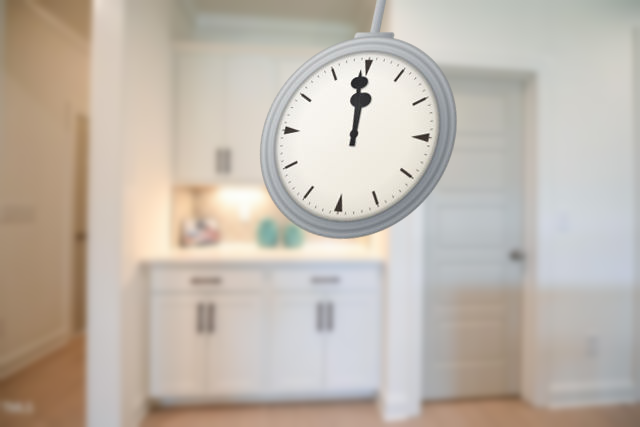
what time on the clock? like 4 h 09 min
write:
11 h 59 min
